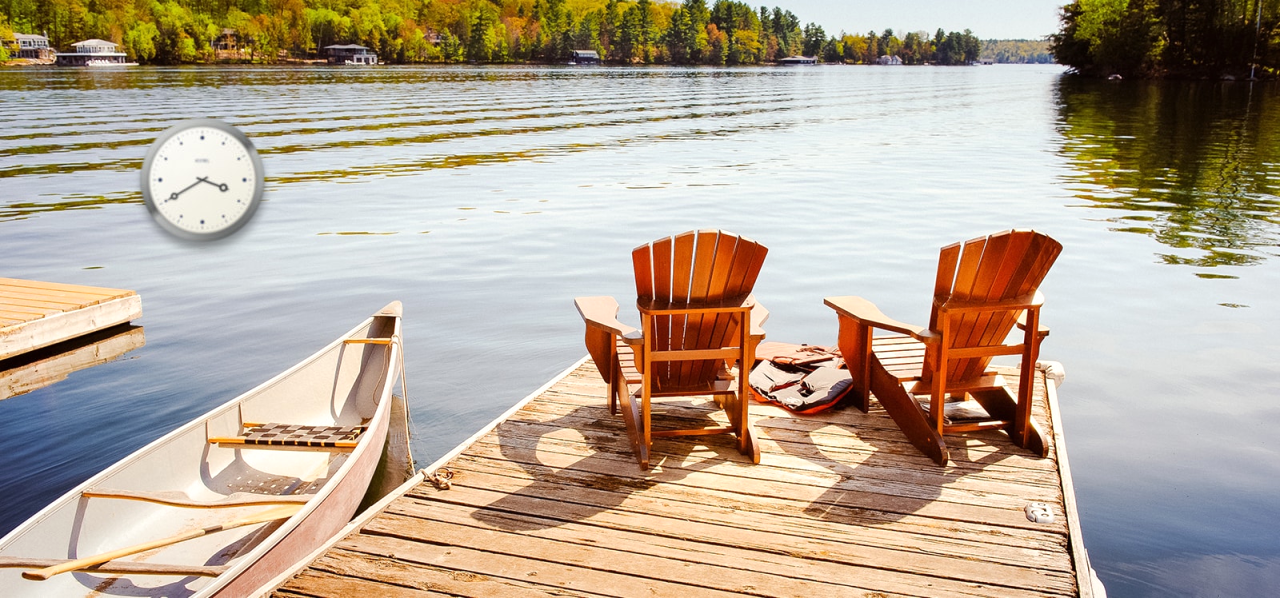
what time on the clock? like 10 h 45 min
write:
3 h 40 min
